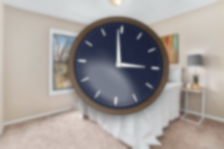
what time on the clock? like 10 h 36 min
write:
2 h 59 min
